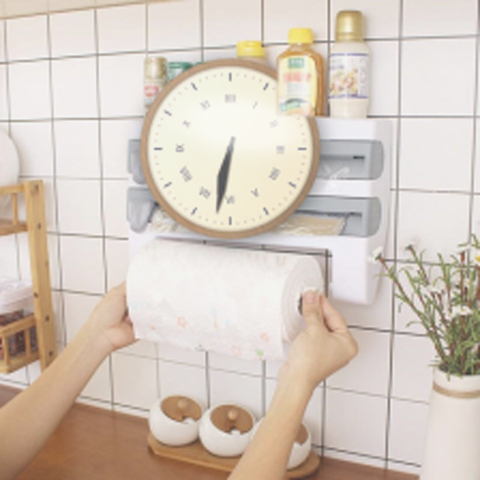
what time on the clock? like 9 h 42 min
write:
6 h 32 min
